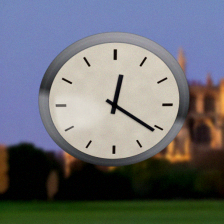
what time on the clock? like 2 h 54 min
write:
12 h 21 min
